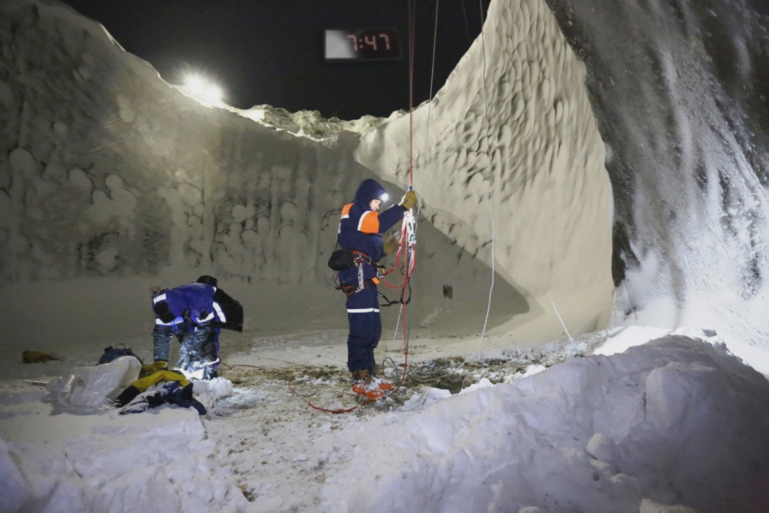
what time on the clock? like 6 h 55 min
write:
7 h 47 min
